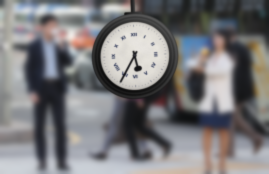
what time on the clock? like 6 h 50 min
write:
5 h 35 min
